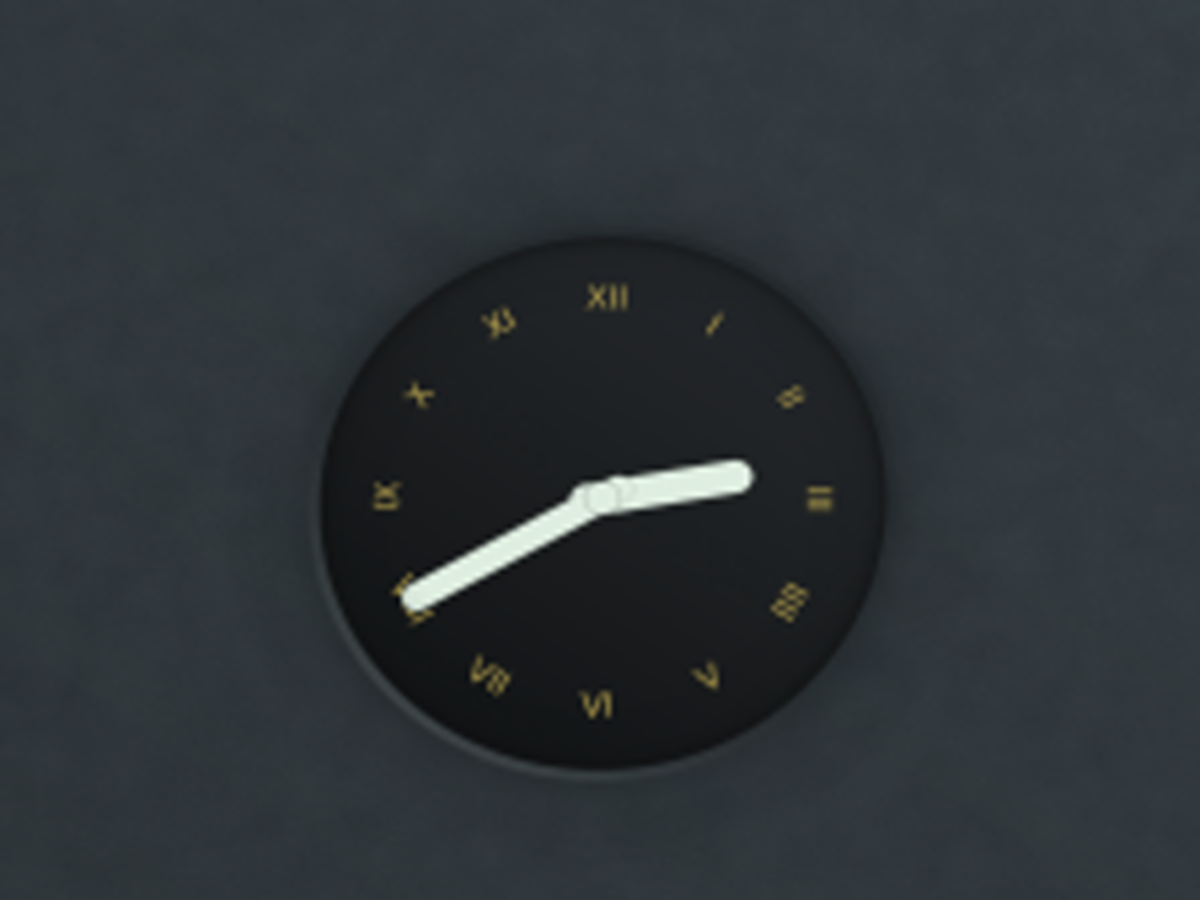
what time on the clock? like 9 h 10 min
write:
2 h 40 min
